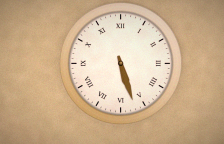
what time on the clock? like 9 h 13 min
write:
5 h 27 min
